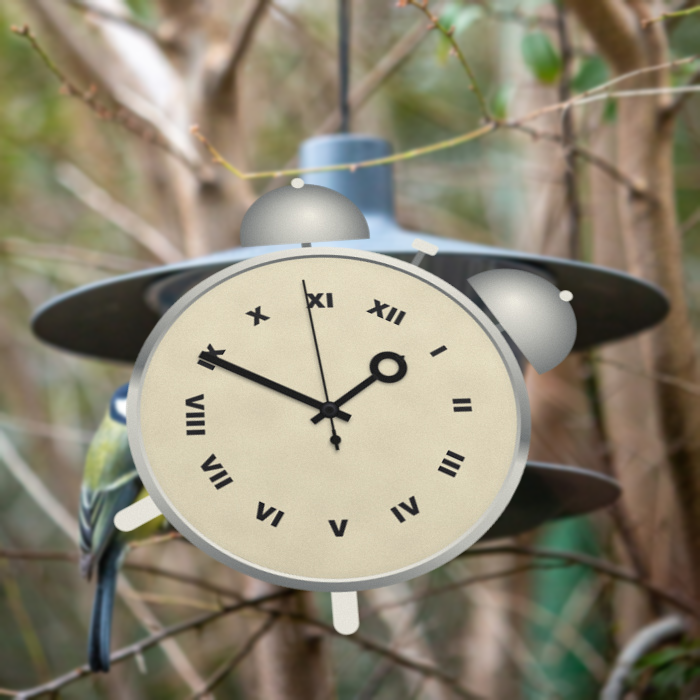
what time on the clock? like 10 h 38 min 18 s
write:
12 h 44 min 54 s
